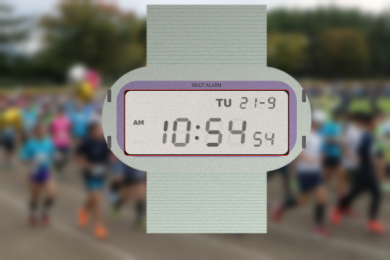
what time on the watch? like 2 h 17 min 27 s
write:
10 h 54 min 54 s
